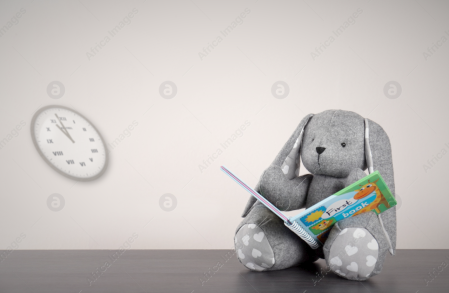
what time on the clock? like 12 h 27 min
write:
10 h 58 min
